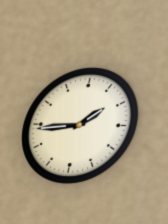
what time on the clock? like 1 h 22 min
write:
1 h 44 min
